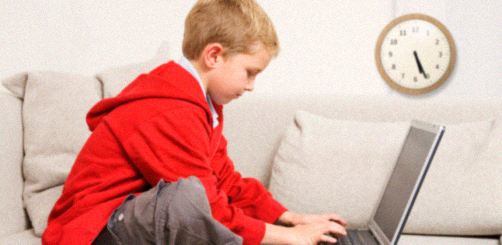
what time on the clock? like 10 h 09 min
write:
5 h 26 min
